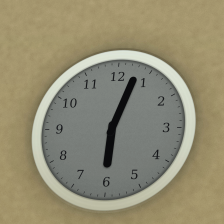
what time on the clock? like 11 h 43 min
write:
6 h 03 min
